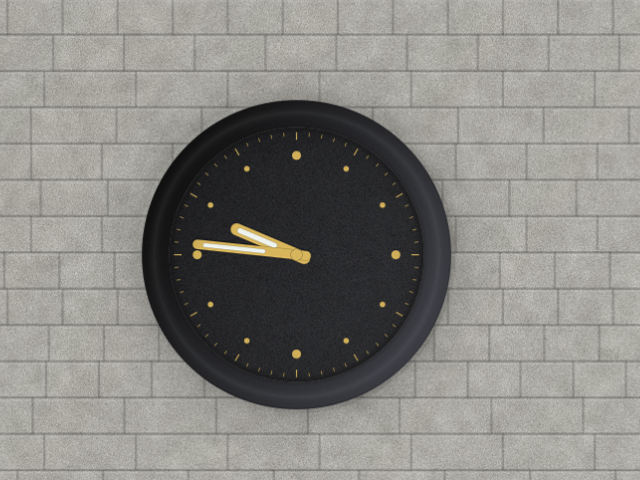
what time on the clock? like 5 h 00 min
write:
9 h 46 min
